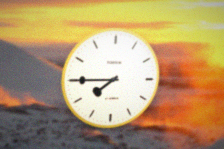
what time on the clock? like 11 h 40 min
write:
7 h 45 min
